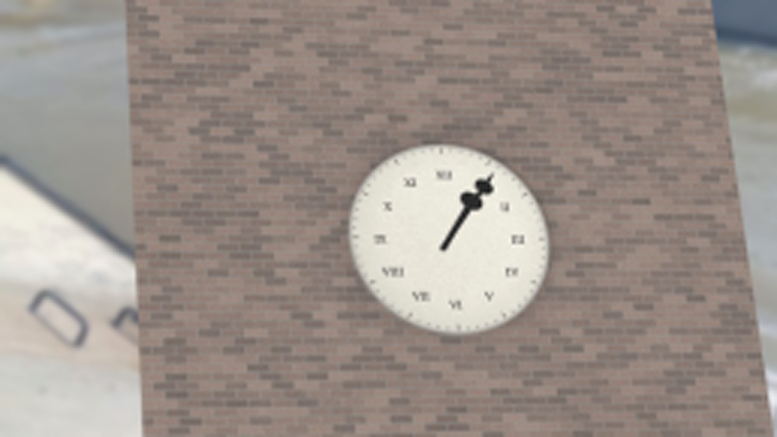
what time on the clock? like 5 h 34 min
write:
1 h 06 min
